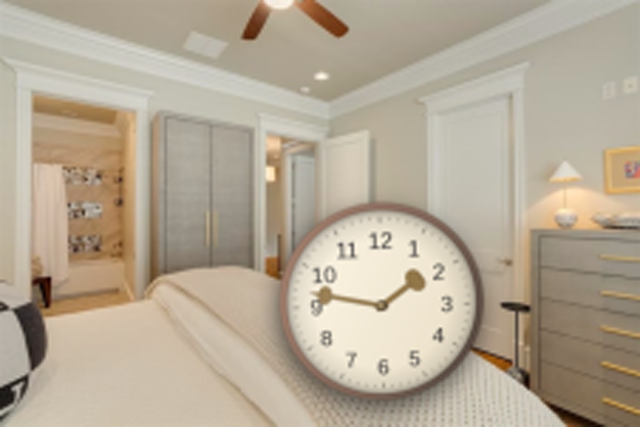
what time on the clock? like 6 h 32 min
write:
1 h 47 min
